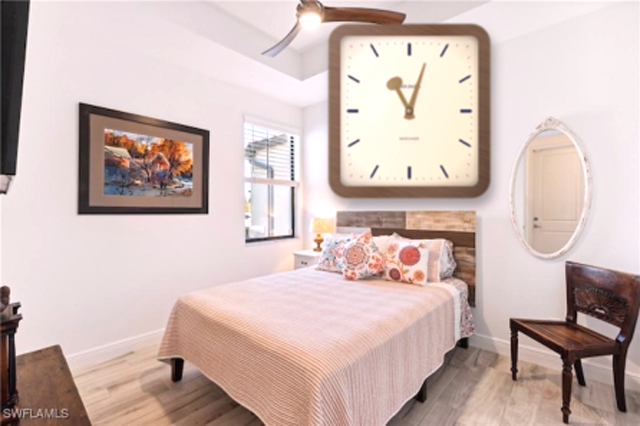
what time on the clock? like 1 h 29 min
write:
11 h 03 min
